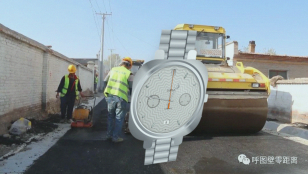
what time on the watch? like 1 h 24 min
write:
12 h 47 min
